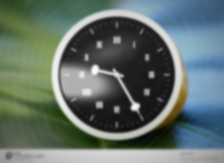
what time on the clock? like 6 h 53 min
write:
9 h 25 min
